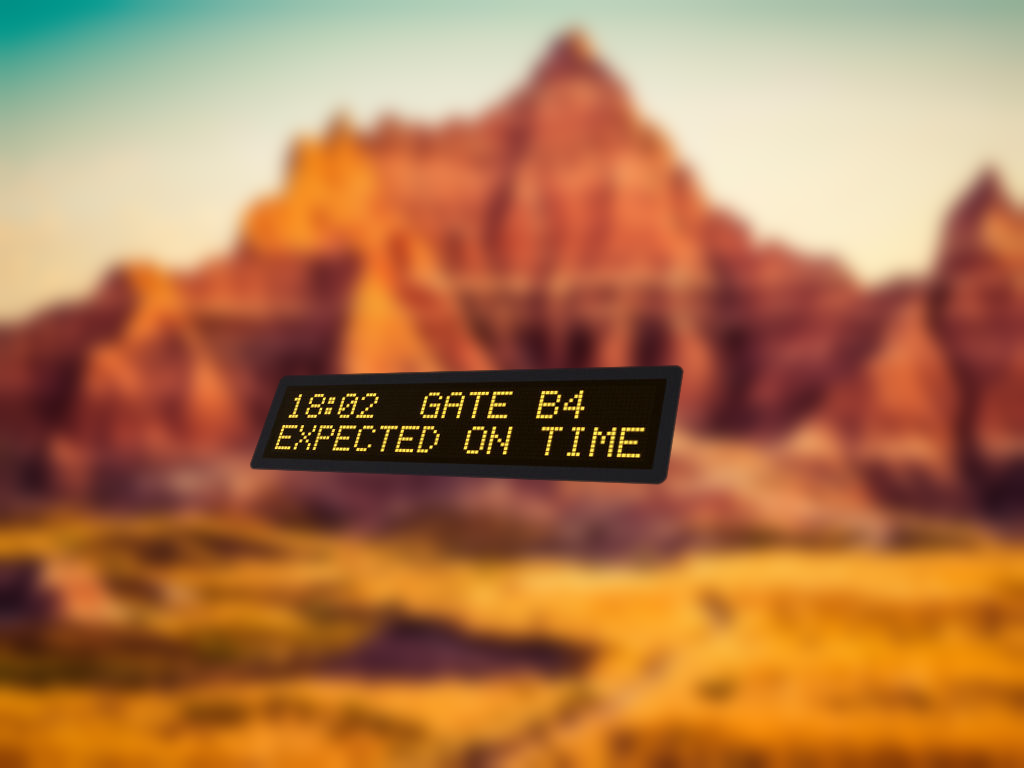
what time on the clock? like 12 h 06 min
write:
18 h 02 min
